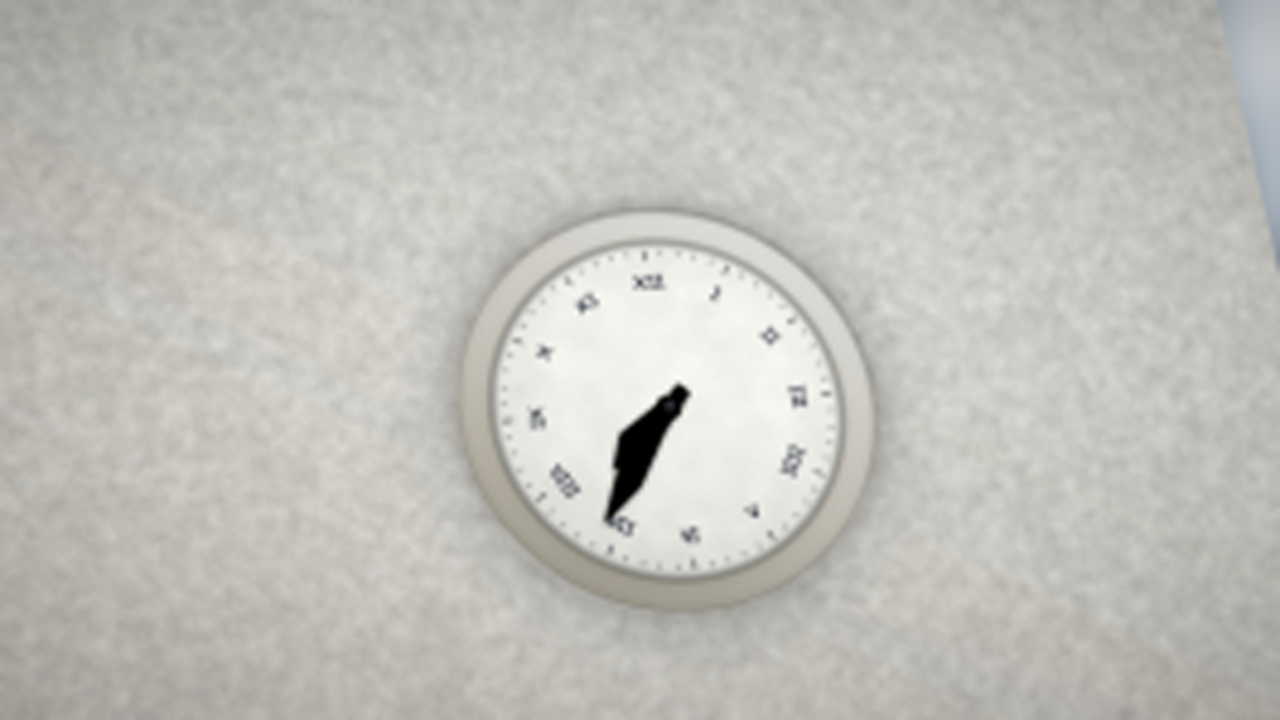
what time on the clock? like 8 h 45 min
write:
7 h 36 min
